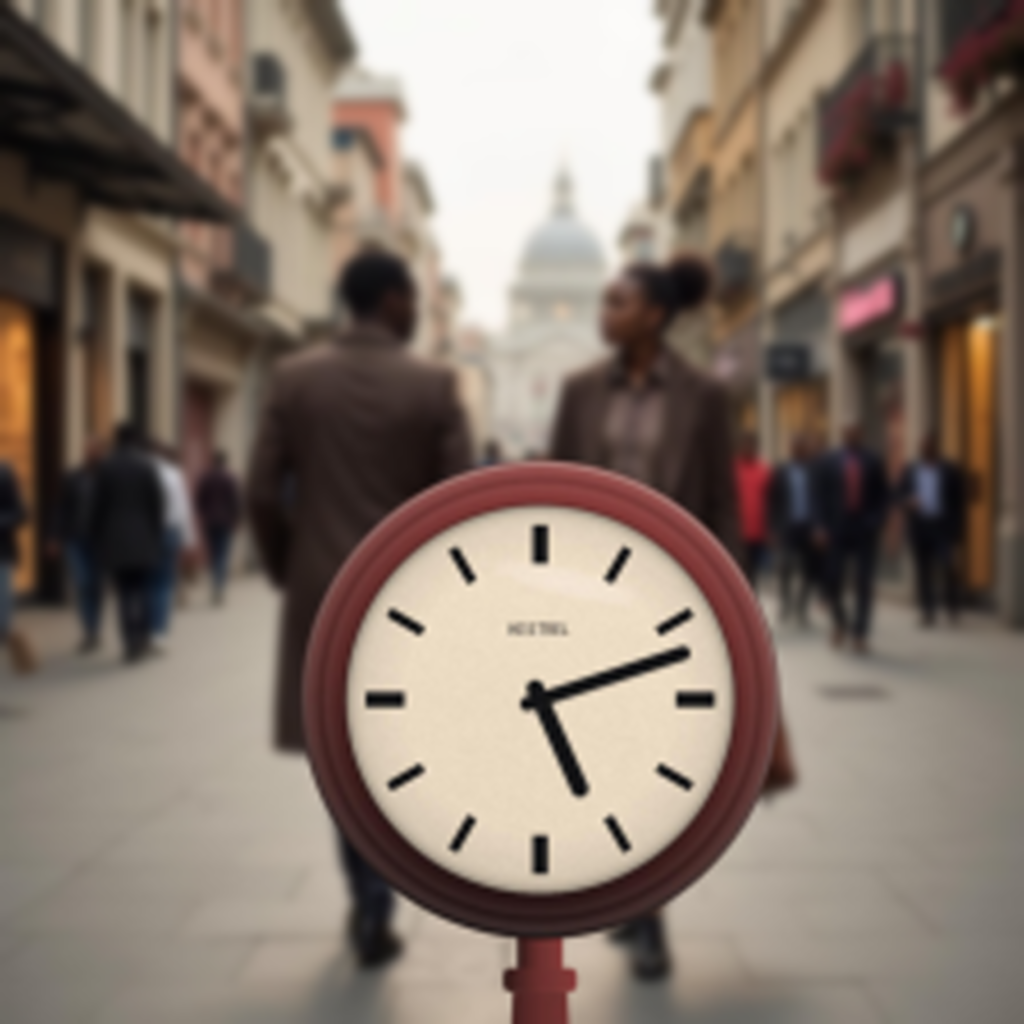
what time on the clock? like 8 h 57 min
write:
5 h 12 min
